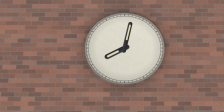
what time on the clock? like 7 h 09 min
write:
8 h 02 min
